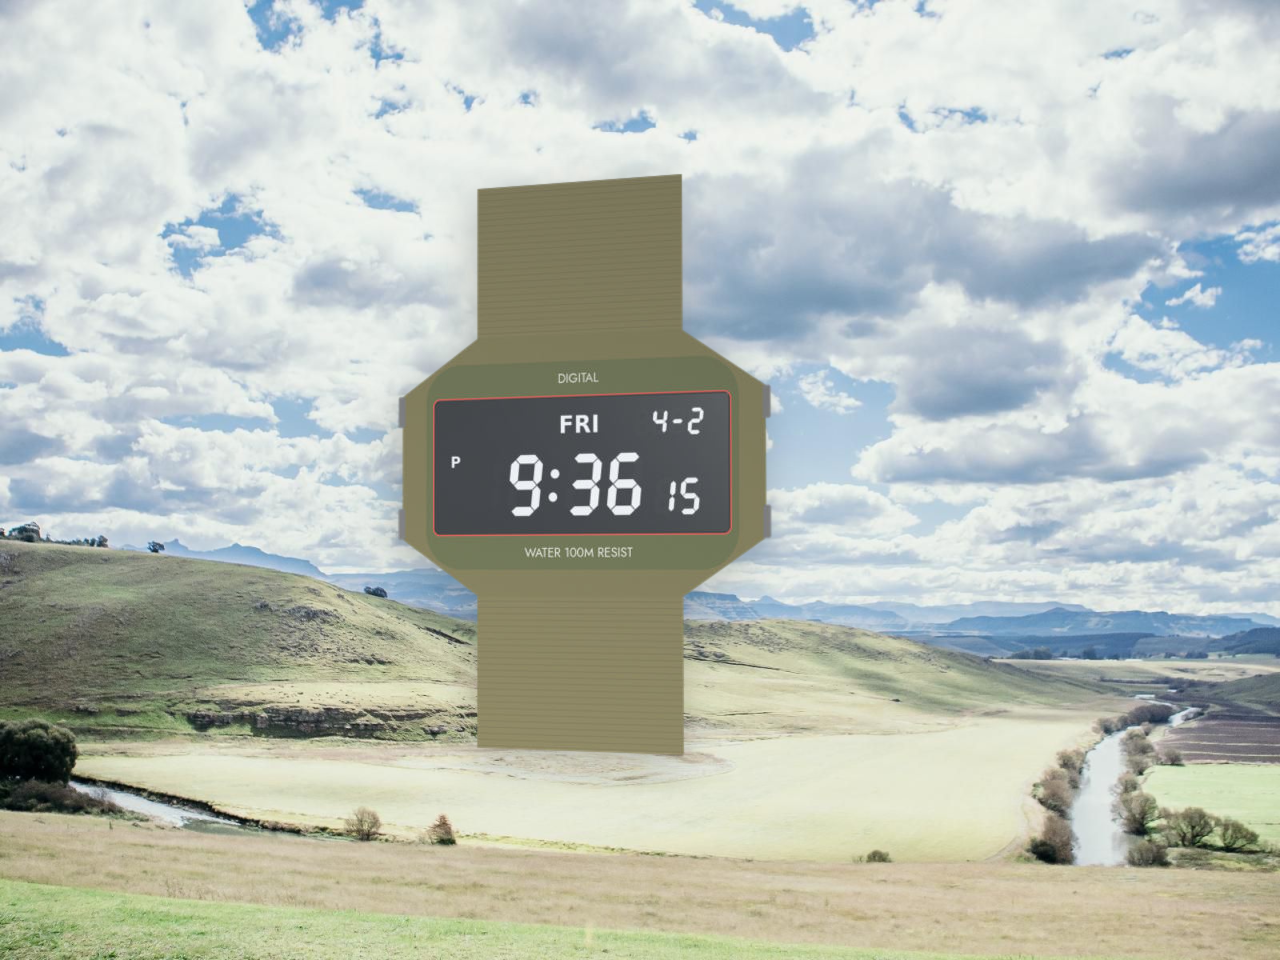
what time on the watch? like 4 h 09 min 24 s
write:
9 h 36 min 15 s
